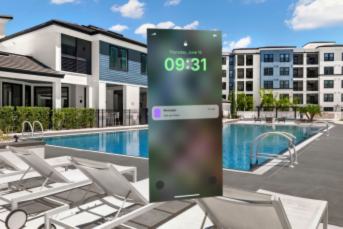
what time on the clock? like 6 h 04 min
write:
9 h 31 min
